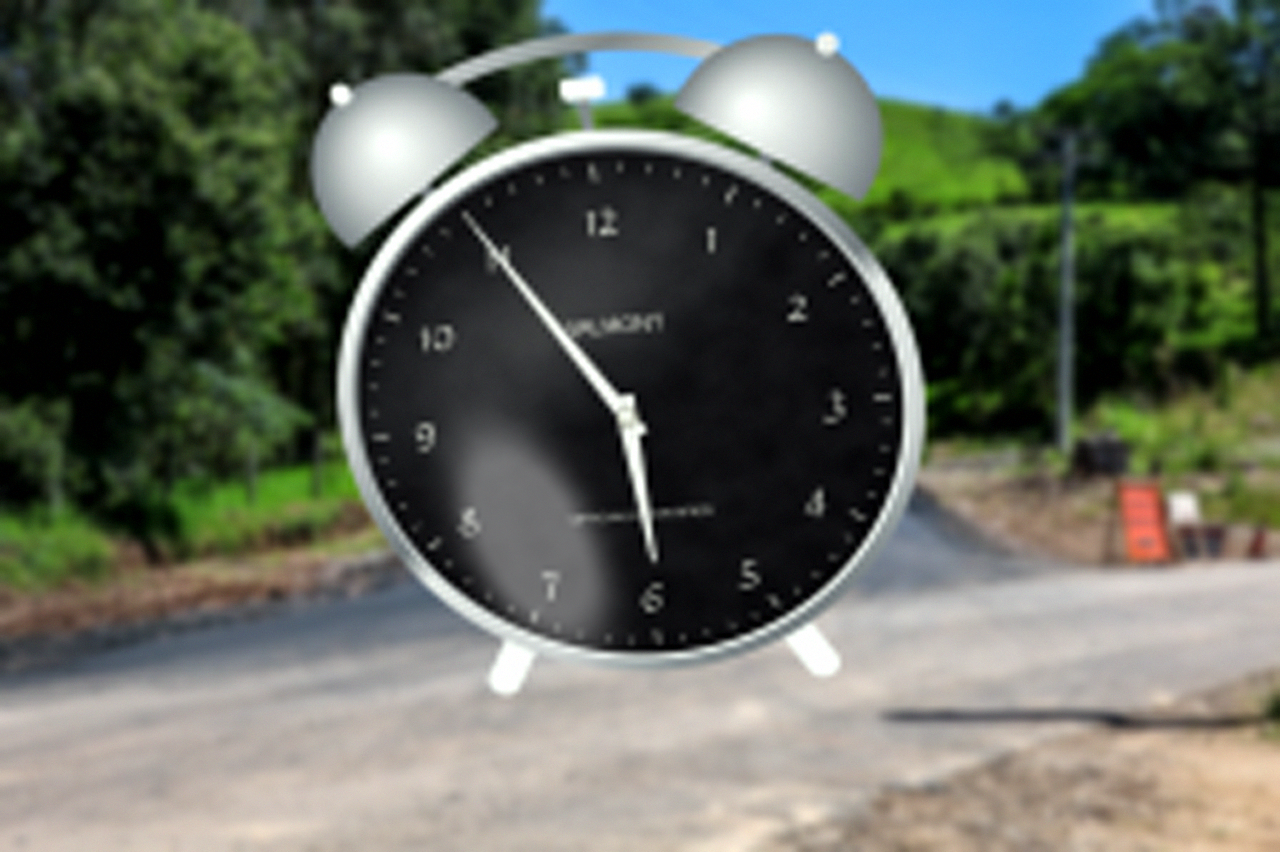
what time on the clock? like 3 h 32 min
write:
5 h 55 min
